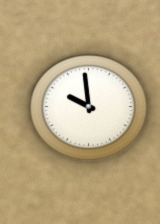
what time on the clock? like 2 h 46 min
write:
9 h 59 min
